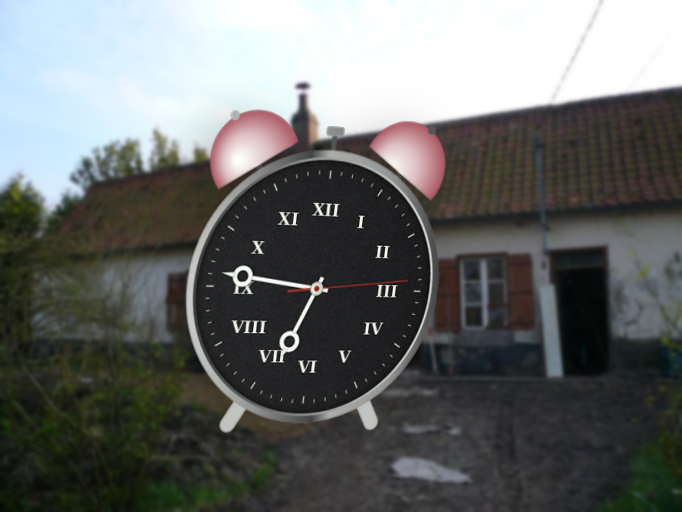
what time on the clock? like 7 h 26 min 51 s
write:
6 h 46 min 14 s
